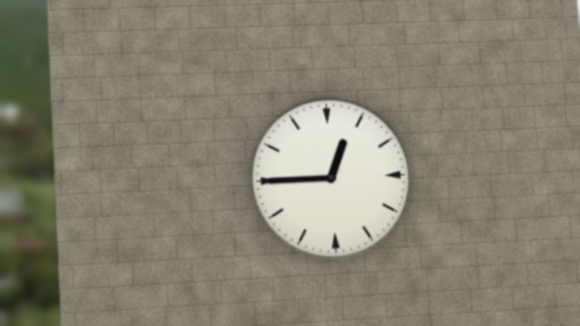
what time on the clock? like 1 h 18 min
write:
12 h 45 min
